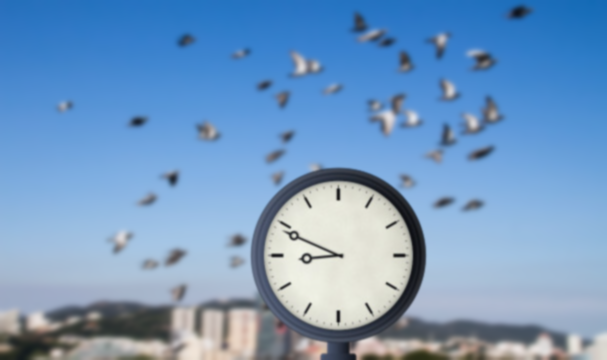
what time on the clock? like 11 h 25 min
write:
8 h 49 min
